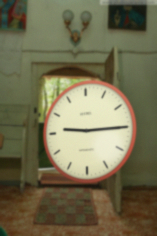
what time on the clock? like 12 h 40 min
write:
9 h 15 min
